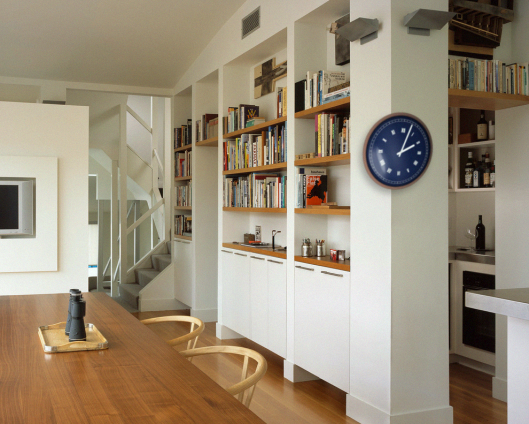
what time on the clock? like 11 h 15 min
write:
2 h 03 min
